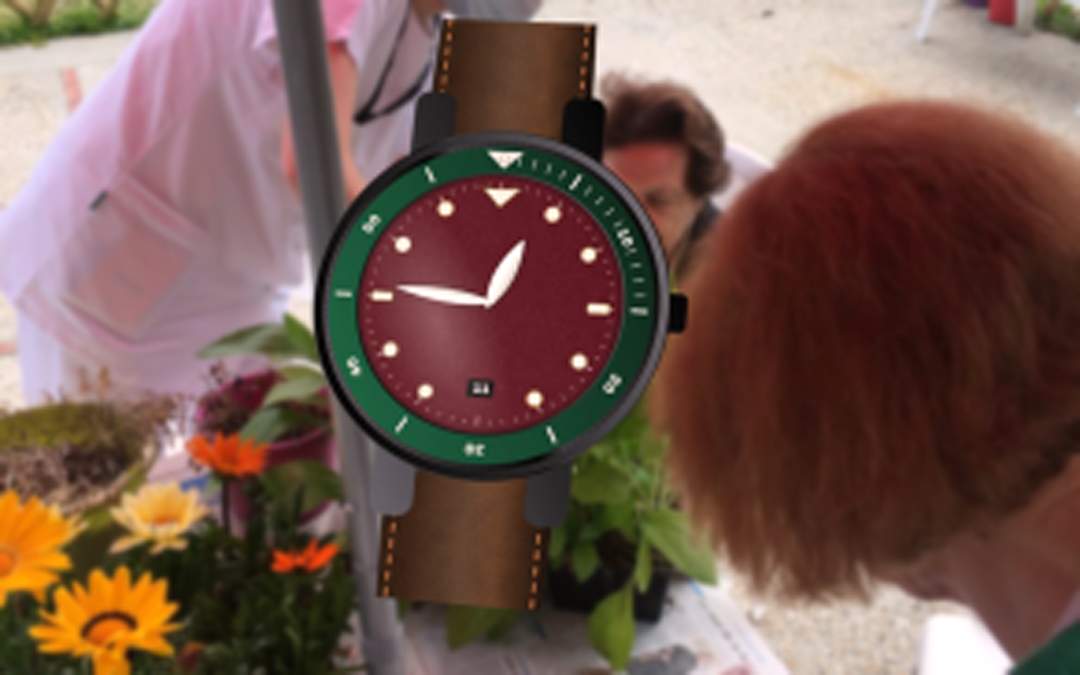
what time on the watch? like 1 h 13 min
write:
12 h 46 min
